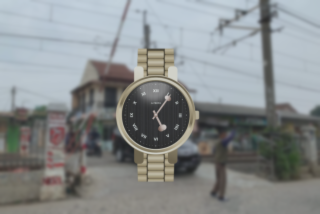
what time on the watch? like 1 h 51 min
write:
5 h 06 min
